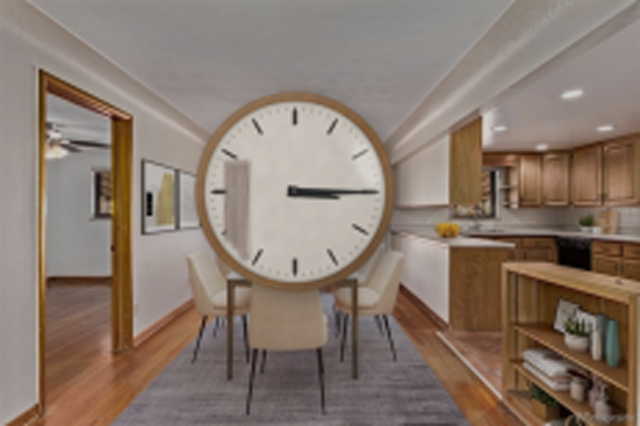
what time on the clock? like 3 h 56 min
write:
3 h 15 min
